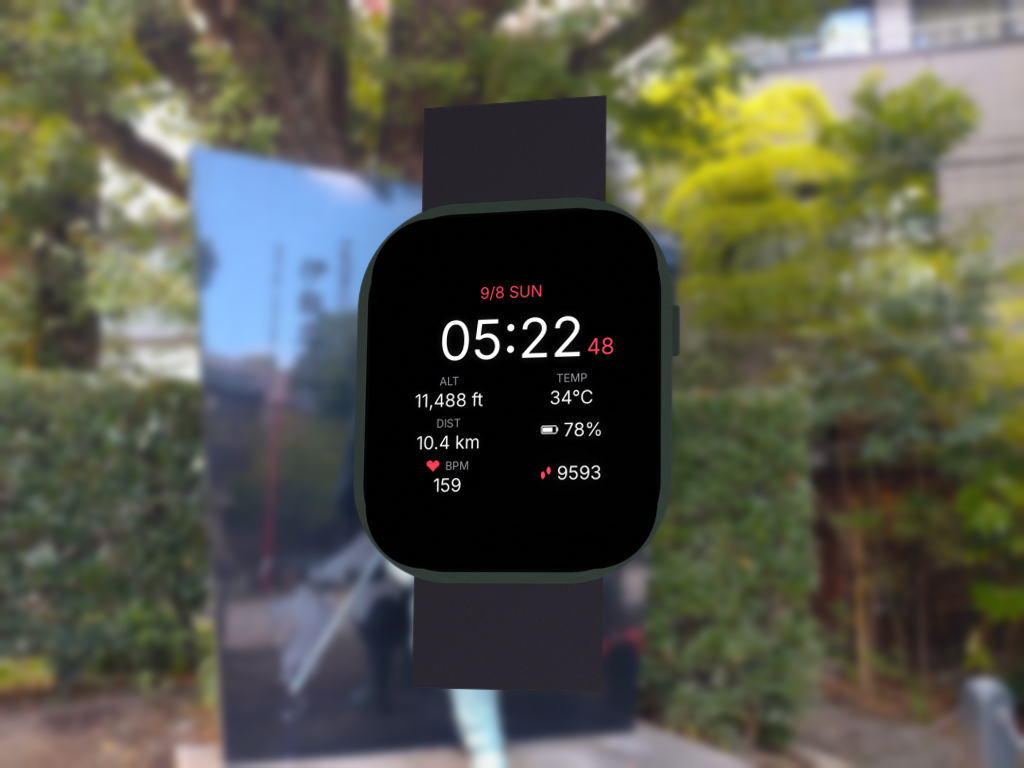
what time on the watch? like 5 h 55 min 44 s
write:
5 h 22 min 48 s
